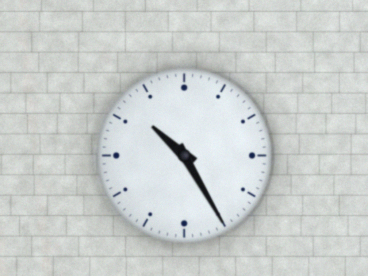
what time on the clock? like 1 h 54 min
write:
10 h 25 min
